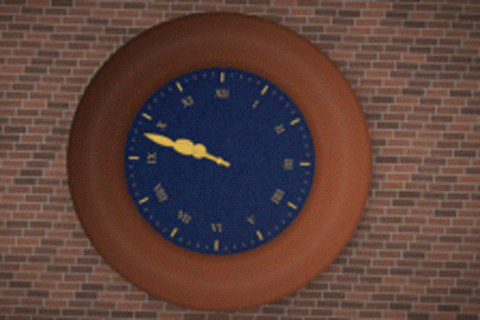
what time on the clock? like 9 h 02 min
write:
9 h 48 min
